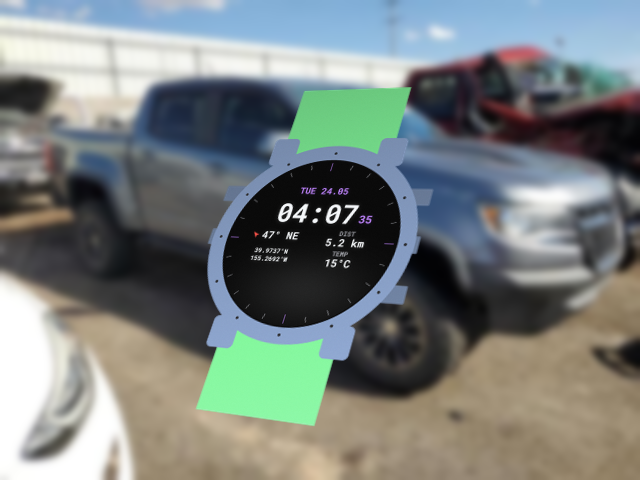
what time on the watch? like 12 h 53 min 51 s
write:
4 h 07 min 35 s
